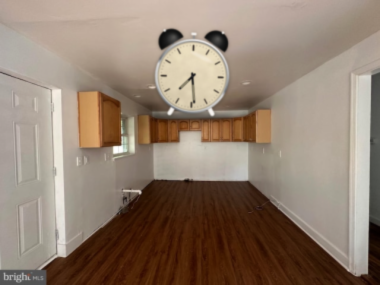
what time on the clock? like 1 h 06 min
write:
7 h 29 min
